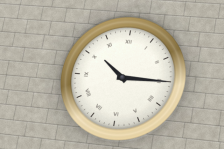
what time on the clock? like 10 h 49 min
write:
10 h 15 min
